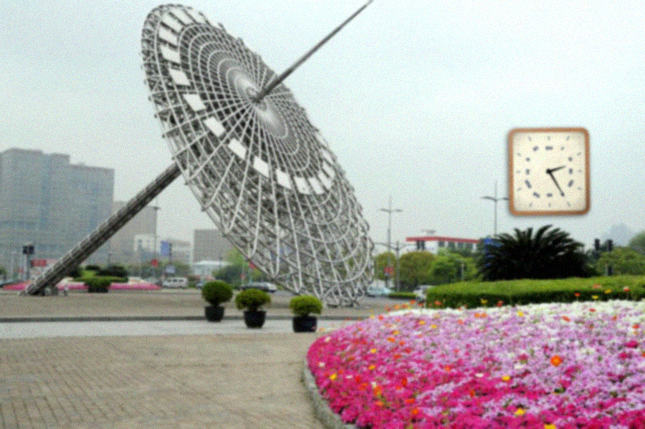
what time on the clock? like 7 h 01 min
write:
2 h 25 min
